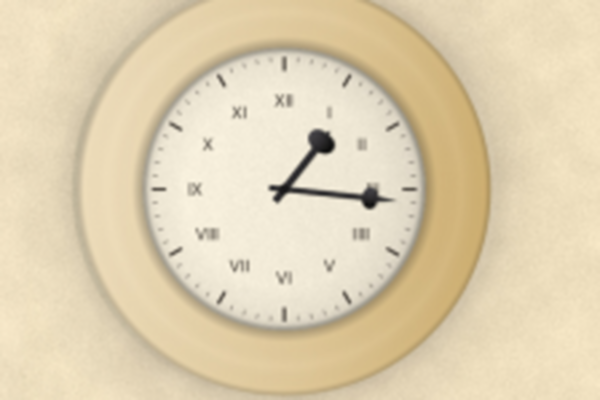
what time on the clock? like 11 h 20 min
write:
1 h 16 min
